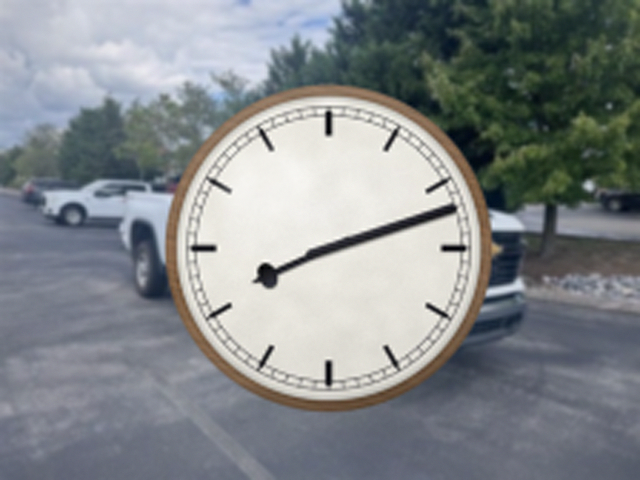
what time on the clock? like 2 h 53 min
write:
8 h 12 min
